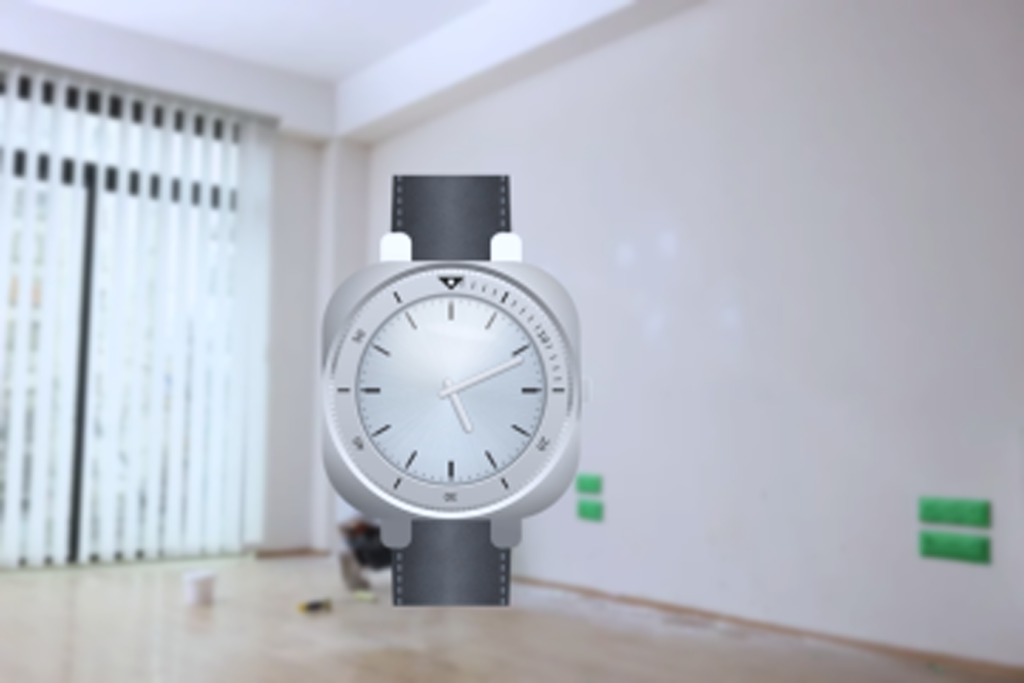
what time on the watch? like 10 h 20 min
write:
5 h 11 min
